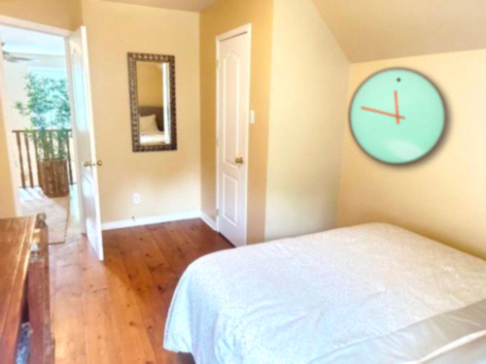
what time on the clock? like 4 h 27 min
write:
11 h 47 min
